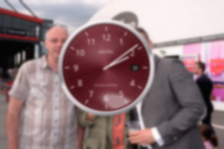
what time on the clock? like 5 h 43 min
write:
2 h 09 min
